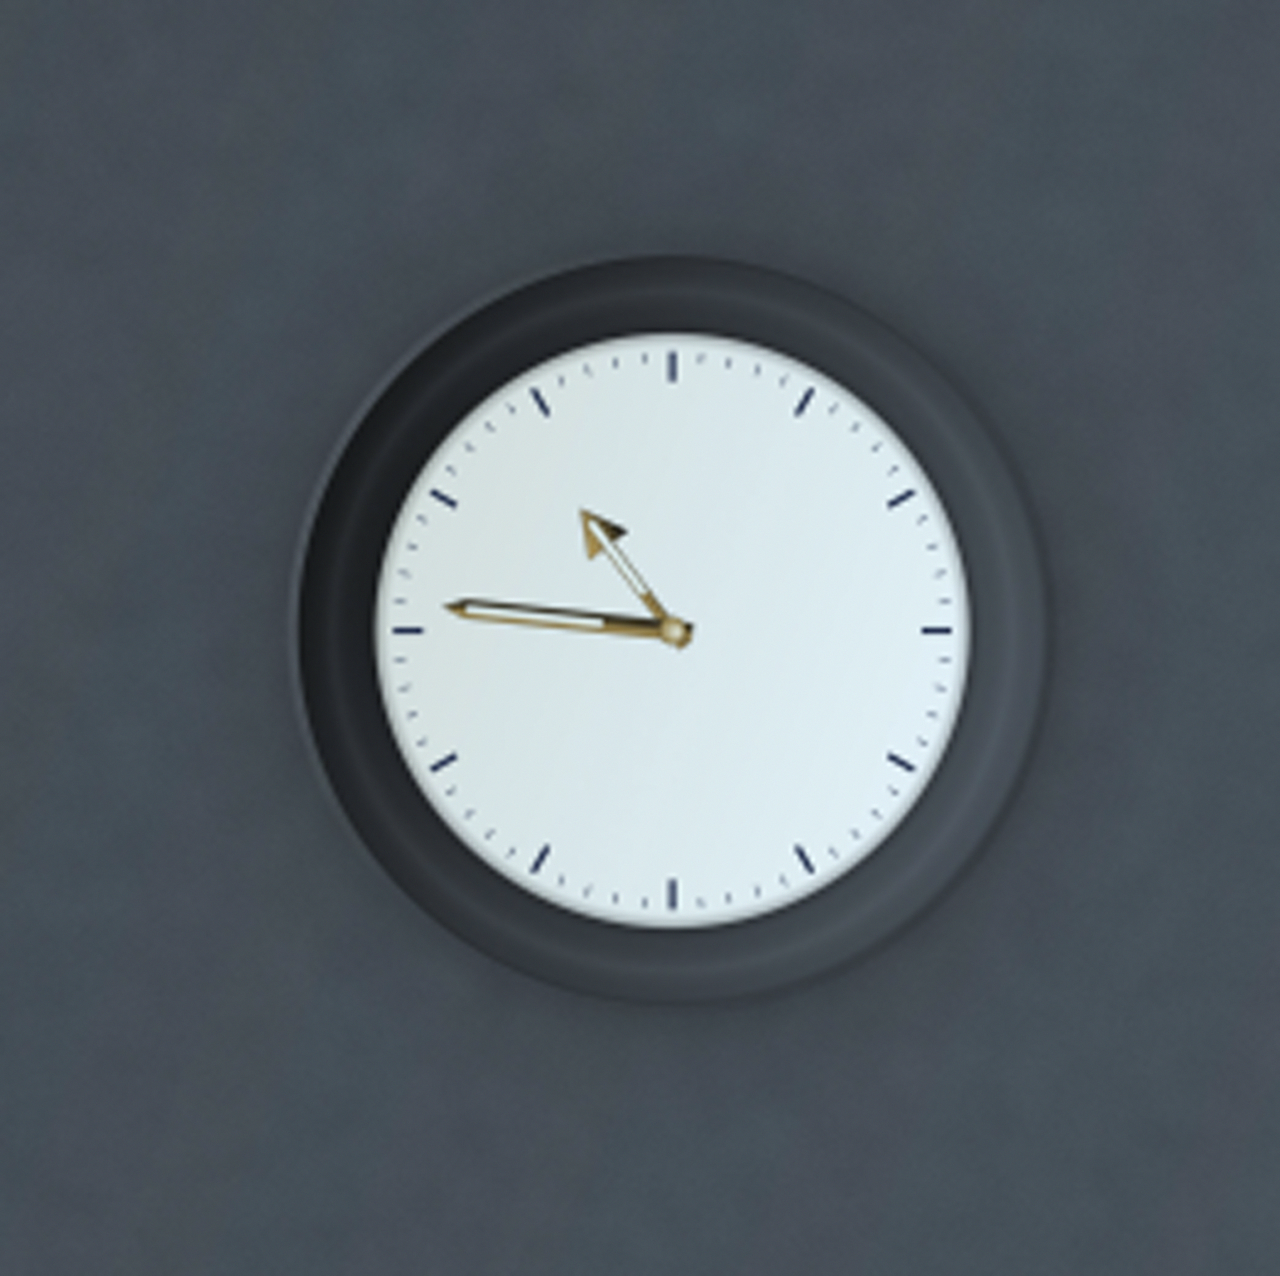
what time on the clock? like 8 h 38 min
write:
10 h 46 min
